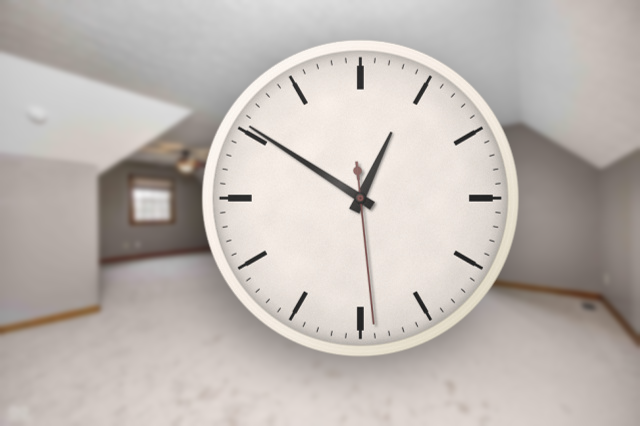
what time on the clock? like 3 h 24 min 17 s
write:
12 h 50 min 29 s
